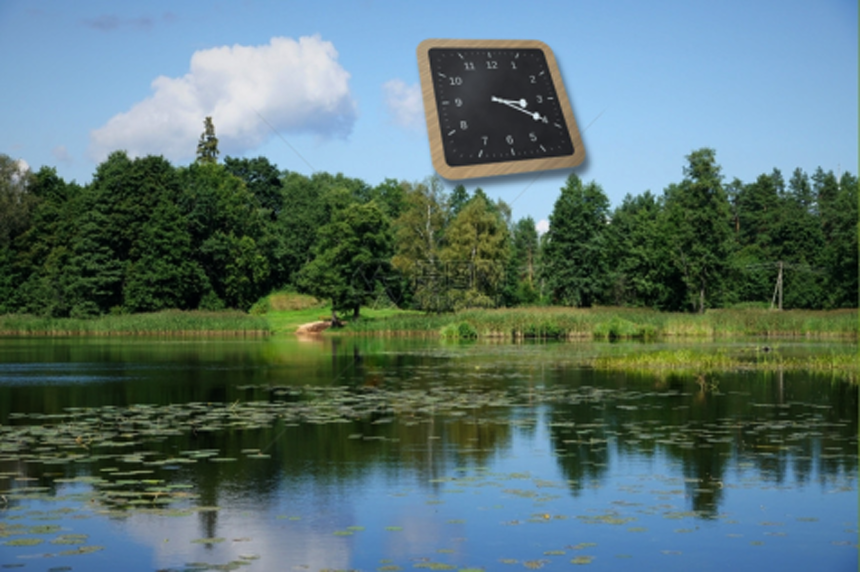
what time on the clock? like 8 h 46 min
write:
3 h 20 min
